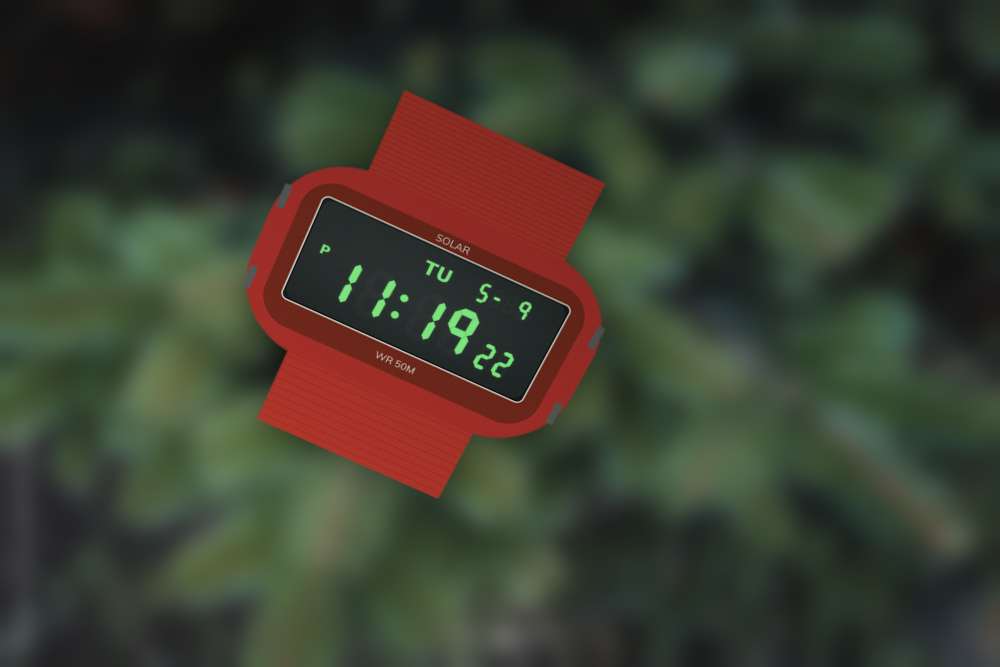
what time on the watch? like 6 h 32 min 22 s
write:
11 h 19 min 22 s
